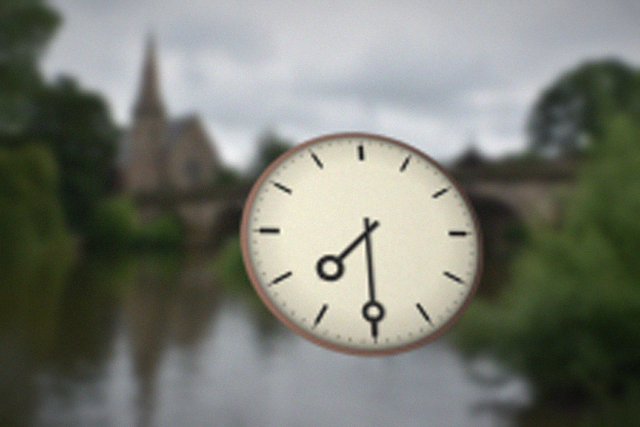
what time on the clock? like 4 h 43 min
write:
7 h 30 min
